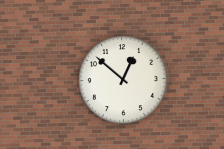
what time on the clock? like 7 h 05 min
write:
12 h 52 min
